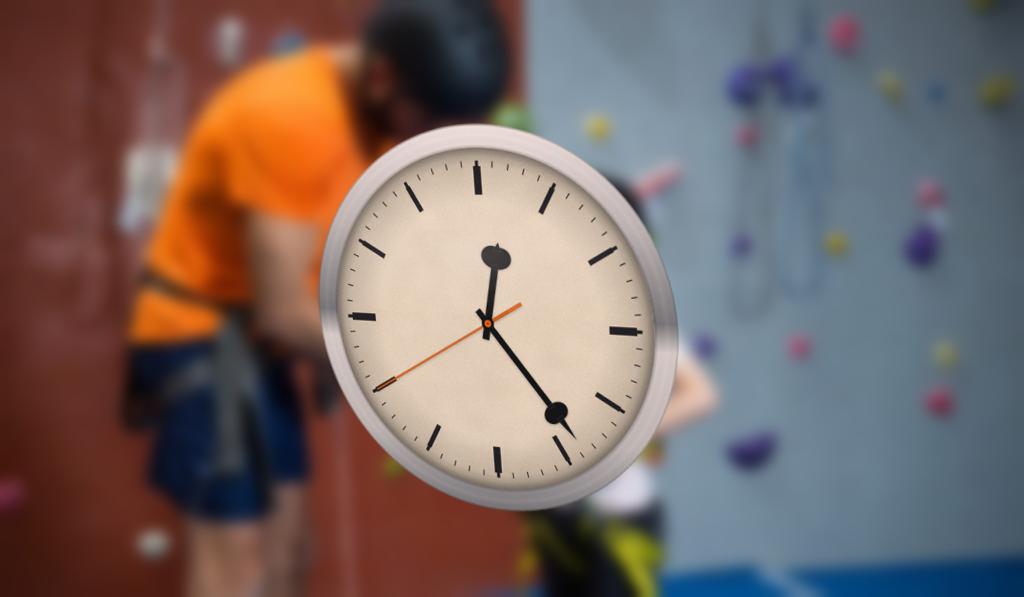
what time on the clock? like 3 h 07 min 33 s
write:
12 h 23 min 40 s
